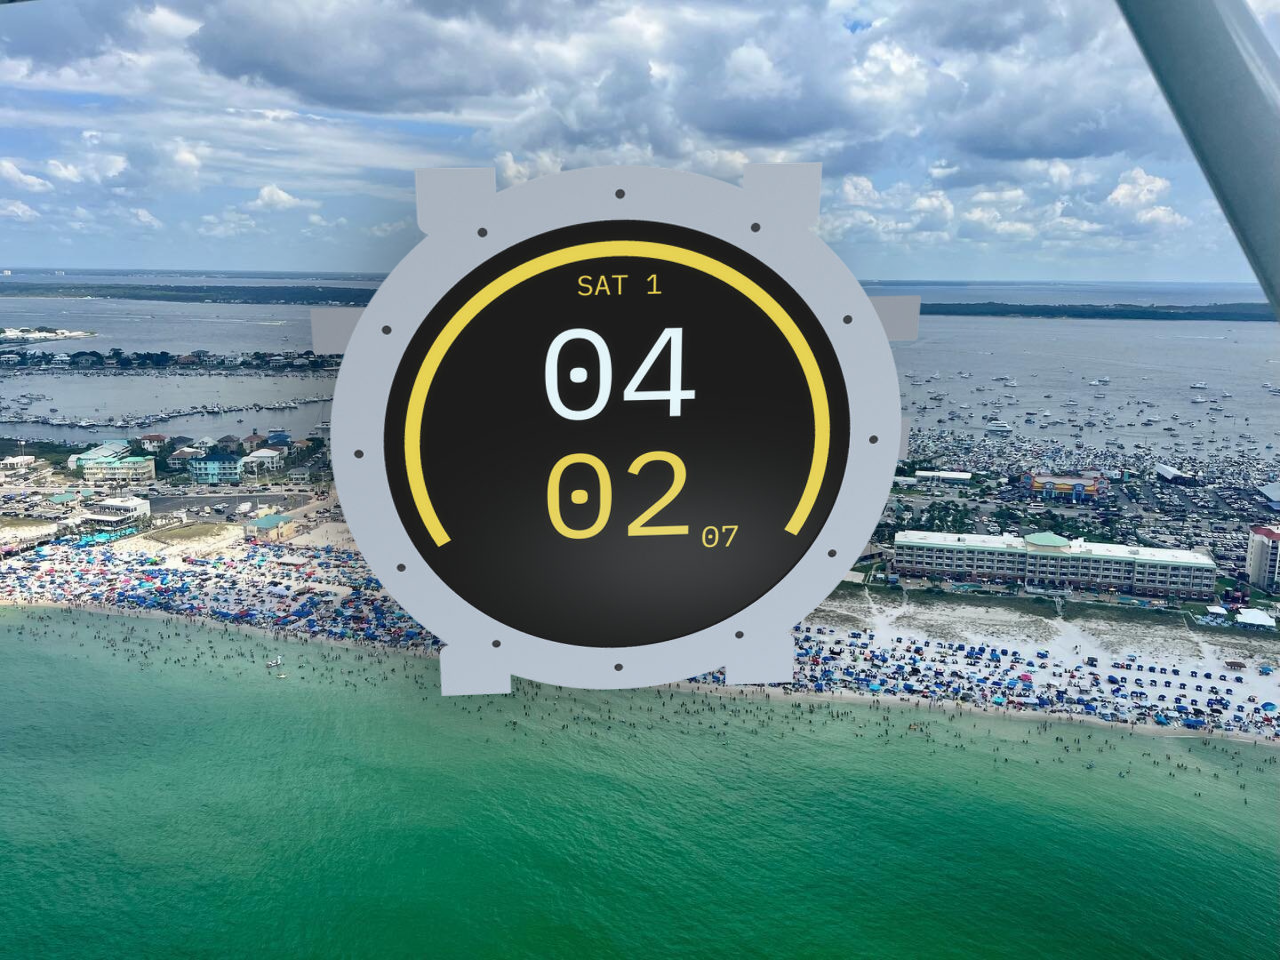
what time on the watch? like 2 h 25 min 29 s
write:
4 h 02 min 07 s
